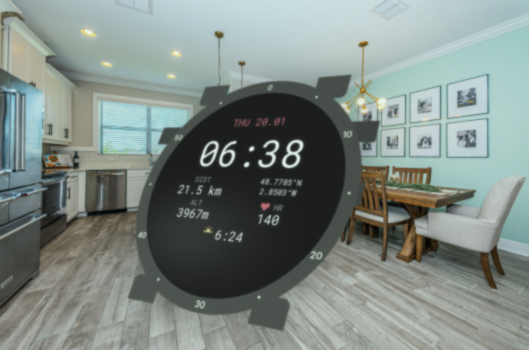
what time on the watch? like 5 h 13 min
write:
6 h 38 min
